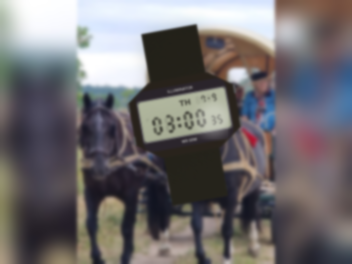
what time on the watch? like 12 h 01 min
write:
3 h 00 min
